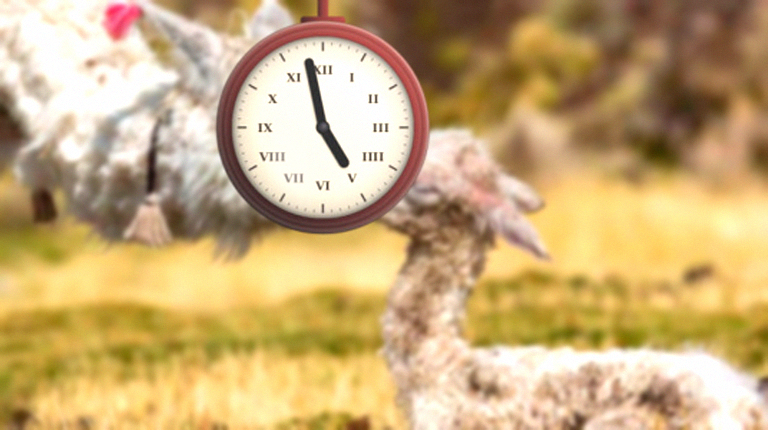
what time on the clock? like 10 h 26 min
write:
4 h 58 min
